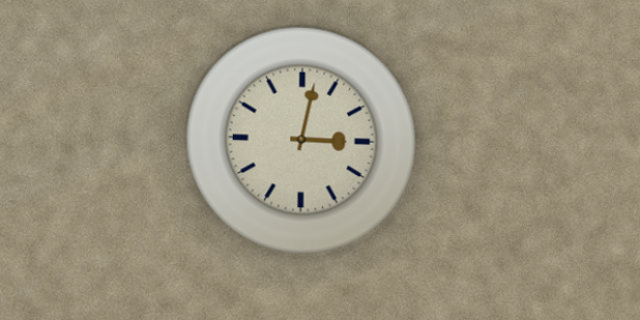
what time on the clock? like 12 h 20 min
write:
3 h 02 min
